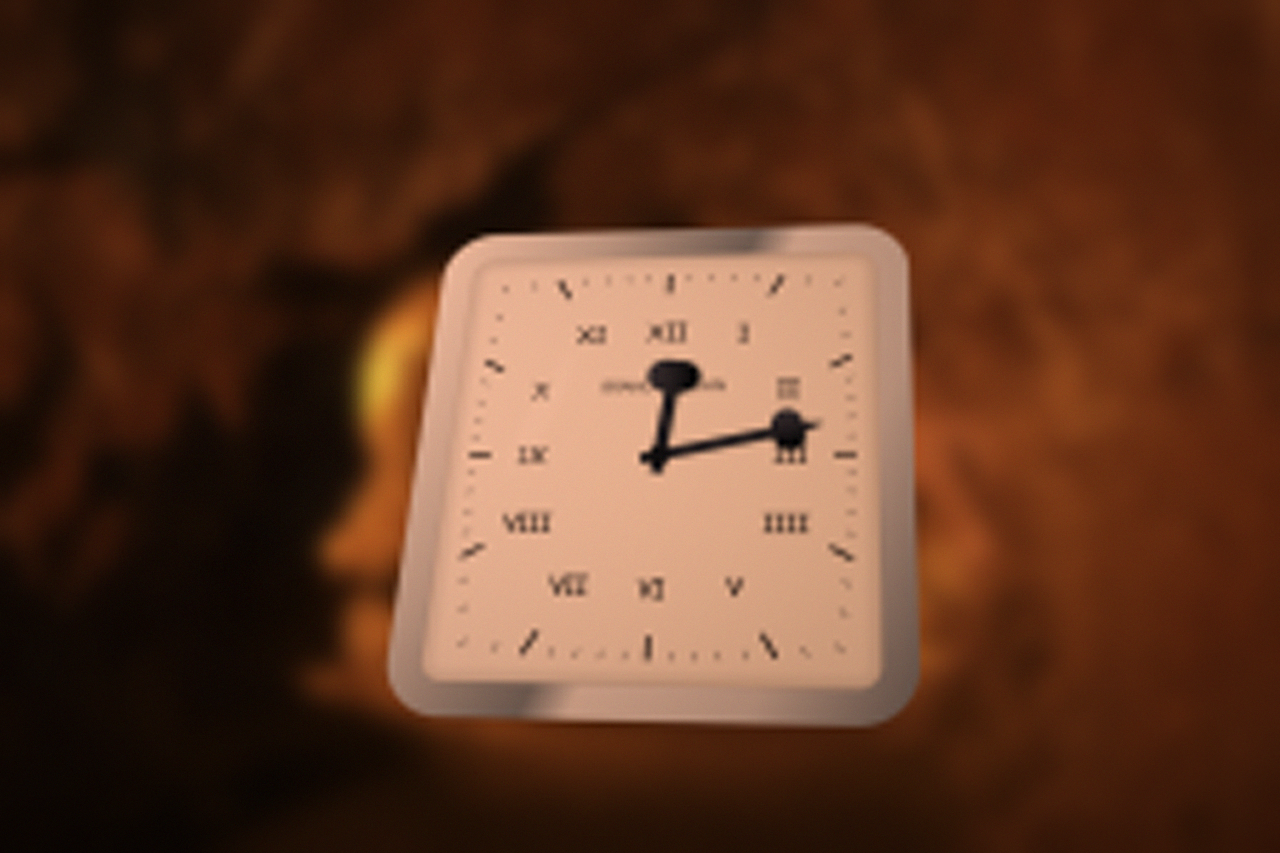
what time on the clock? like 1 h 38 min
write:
12 h 13 min
